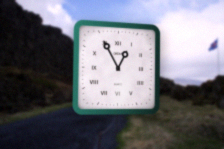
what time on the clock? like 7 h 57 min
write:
12 h 55 min
